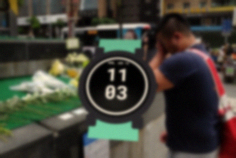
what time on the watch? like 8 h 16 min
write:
11 h 03 min
